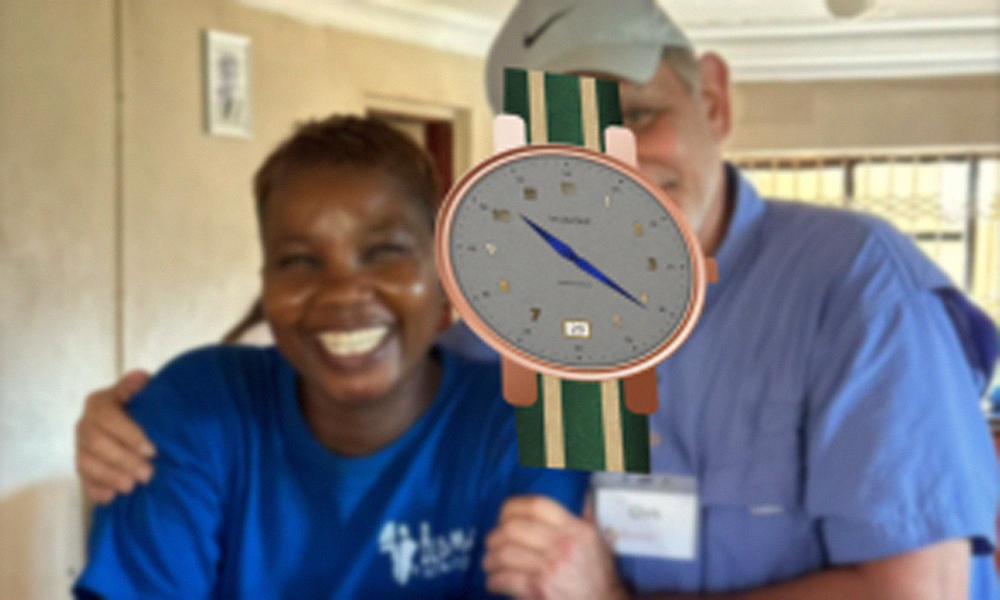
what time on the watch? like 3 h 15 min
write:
10 h 21 min
